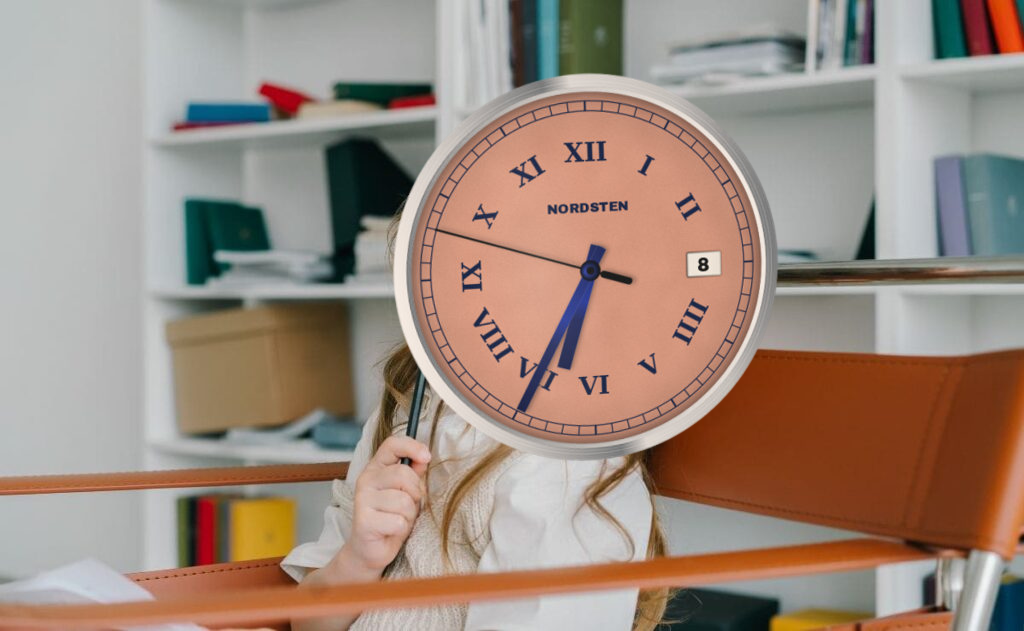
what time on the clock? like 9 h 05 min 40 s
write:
6 h 34 min 48 s
